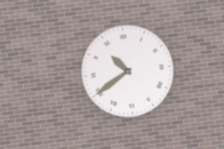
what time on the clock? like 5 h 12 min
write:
10 h 40 min
